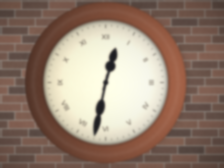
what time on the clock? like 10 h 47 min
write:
12 h 32 min
